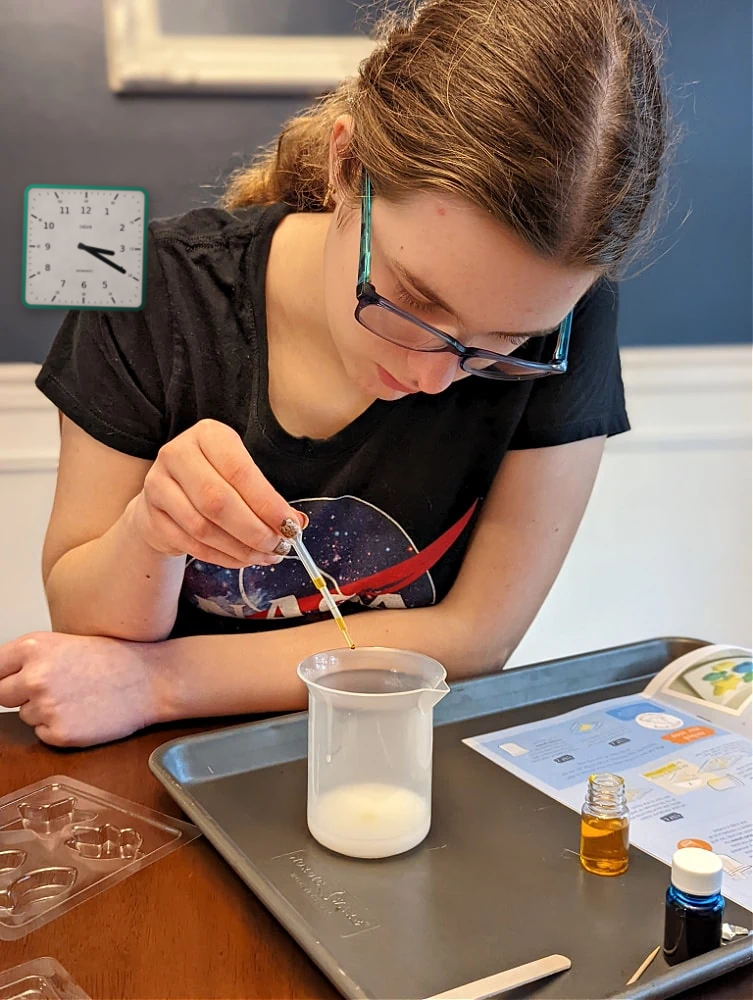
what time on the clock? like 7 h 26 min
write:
3 h 20 min
